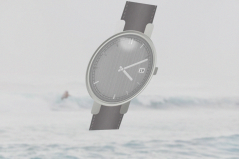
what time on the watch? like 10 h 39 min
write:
4 h 11 min
